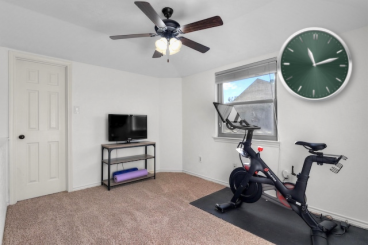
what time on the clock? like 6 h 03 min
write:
11 h 12 min
